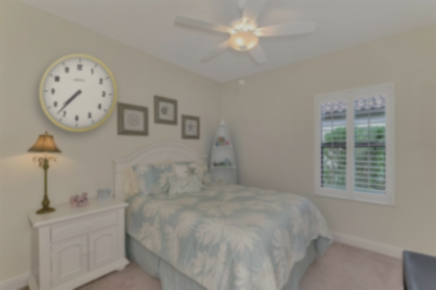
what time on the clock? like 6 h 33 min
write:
7 h 37 min
